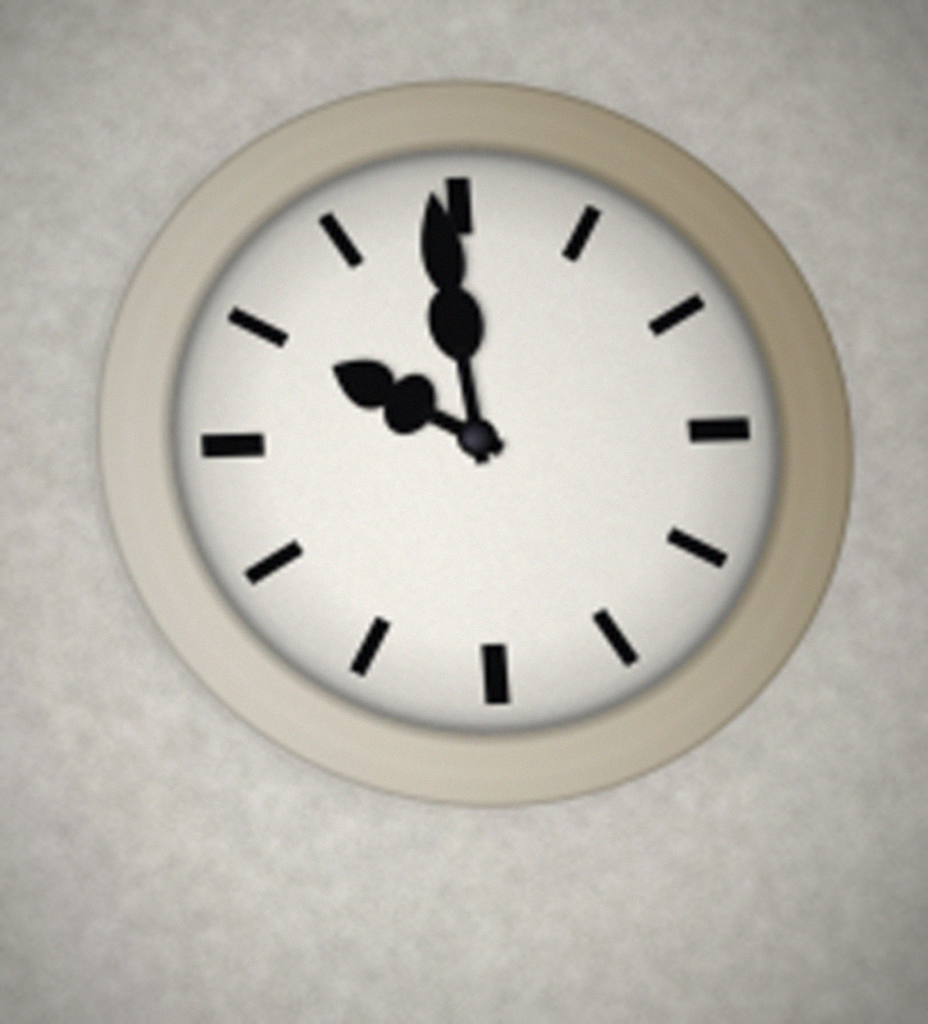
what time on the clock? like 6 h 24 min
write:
9 h 59 min
